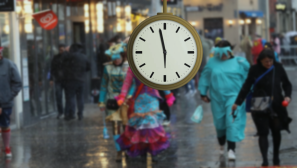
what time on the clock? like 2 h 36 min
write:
5 h 58 min
